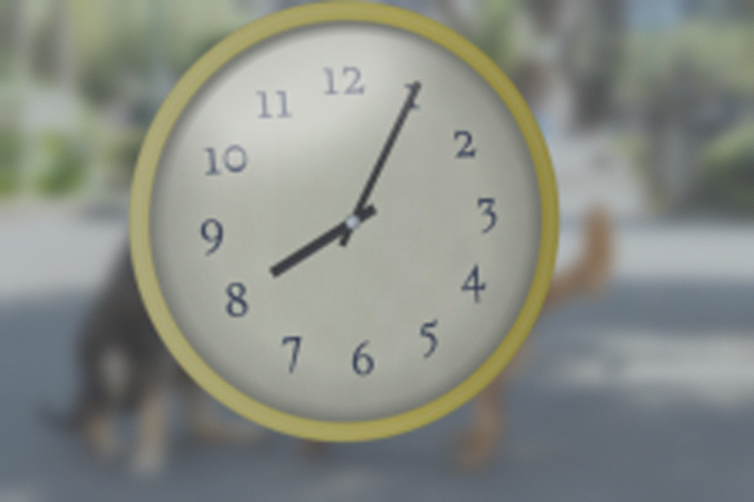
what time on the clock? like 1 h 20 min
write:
8 h 05 min
